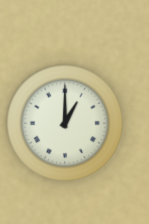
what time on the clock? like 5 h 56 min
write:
1 h 00 min
